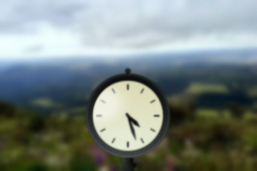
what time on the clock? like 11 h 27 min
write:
4 h 27 min
